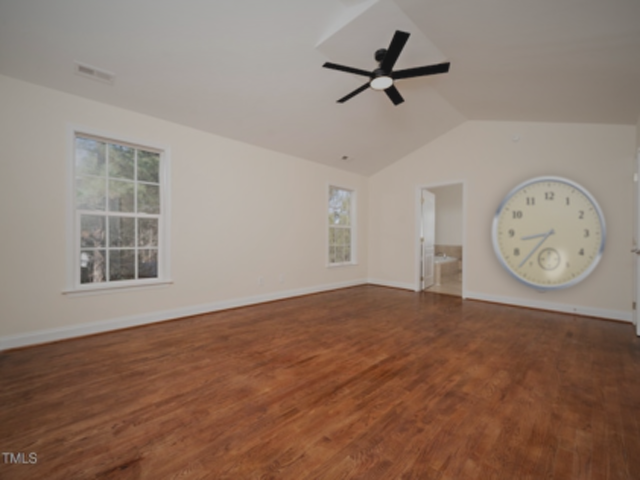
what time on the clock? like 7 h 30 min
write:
8 h 37 min
